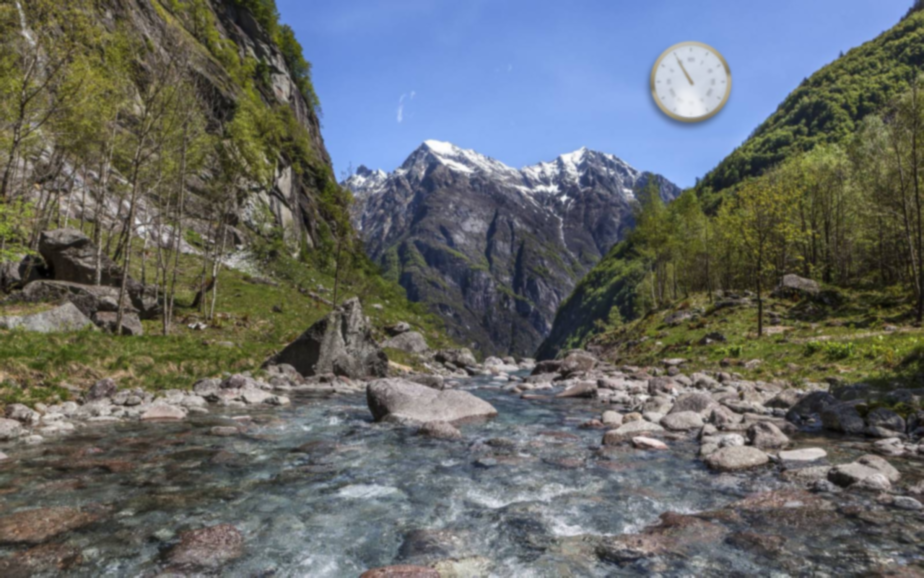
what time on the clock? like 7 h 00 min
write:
10 h 55 min
